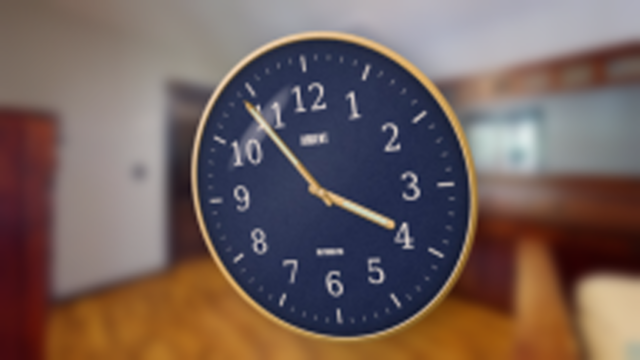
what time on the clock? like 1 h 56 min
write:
3 h 54 min
